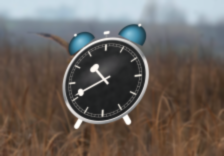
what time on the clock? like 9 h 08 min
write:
10 h 41 min
